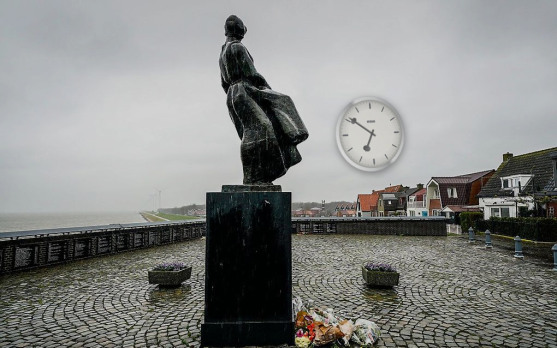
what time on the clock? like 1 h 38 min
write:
6 h 51 min
